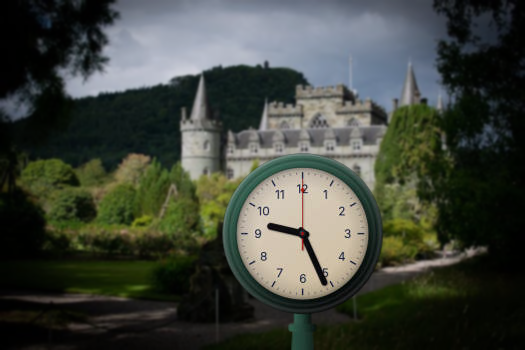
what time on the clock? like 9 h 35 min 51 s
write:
9 h 26 min 00 s
